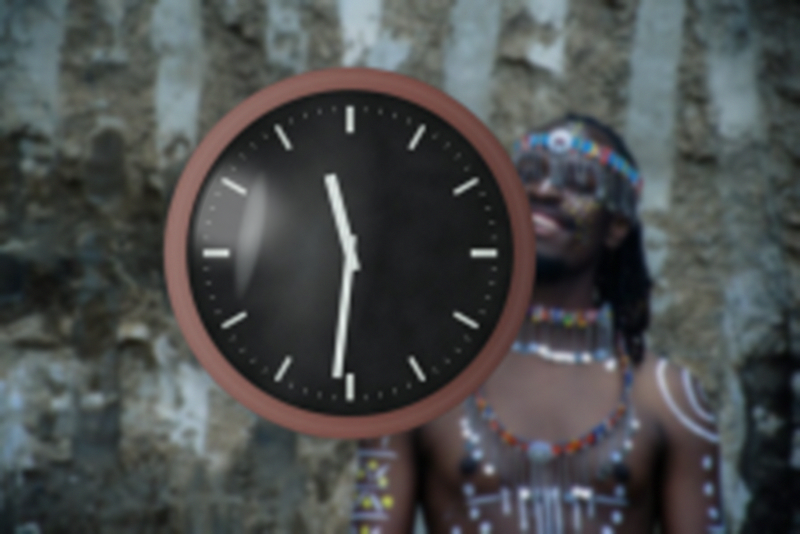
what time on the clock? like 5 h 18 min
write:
11 h 31 min
